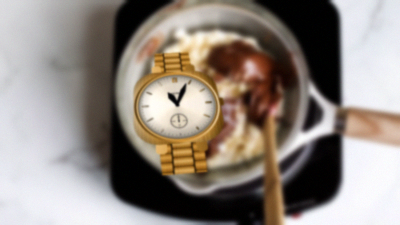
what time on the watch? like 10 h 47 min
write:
11 h 04 min
